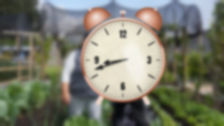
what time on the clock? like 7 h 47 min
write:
8 h 42 min
